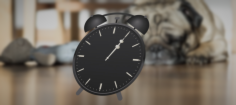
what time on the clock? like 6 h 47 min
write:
1 h 05 min
